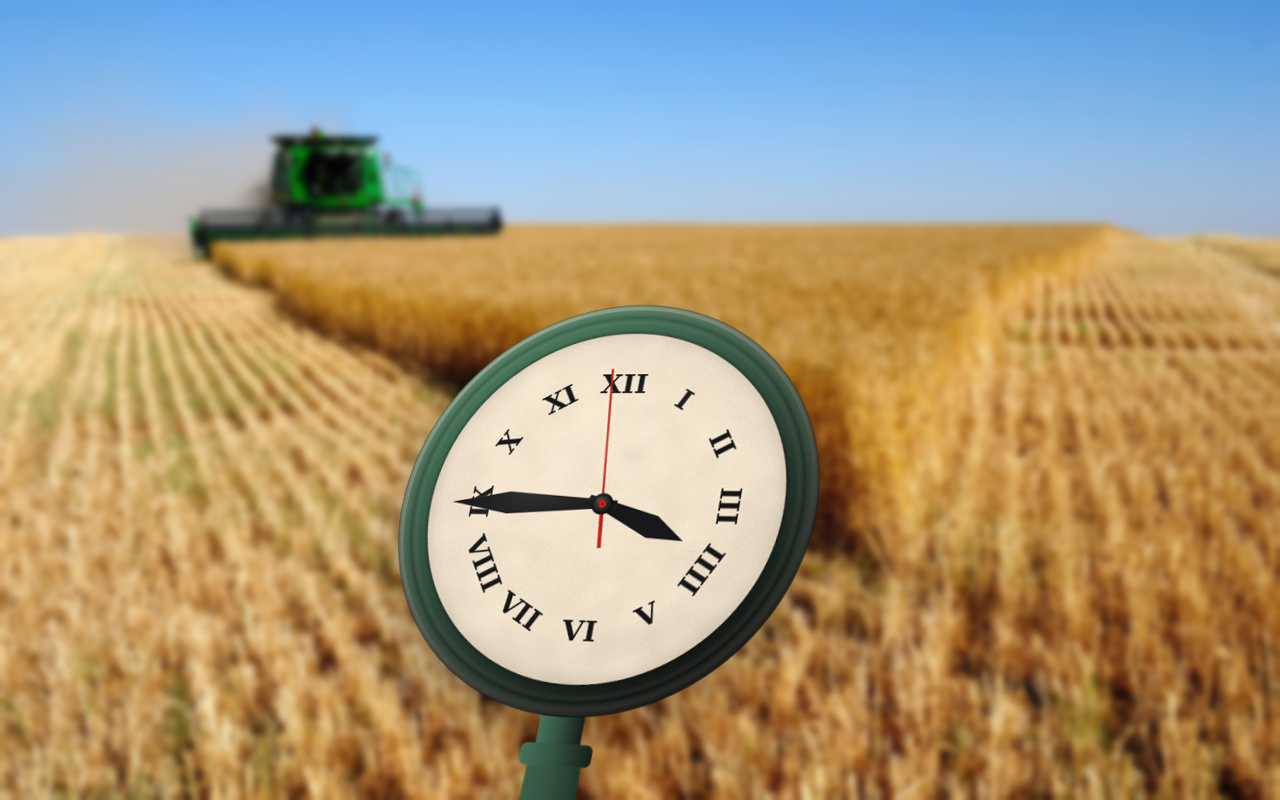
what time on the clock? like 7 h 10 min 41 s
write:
3 h 44 min 59 s
